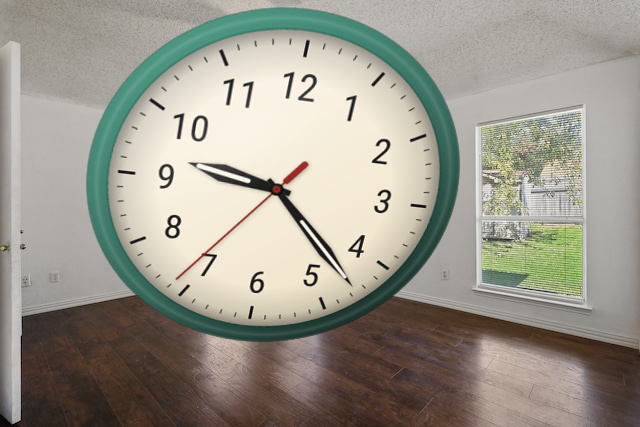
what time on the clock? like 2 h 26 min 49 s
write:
9 h 22 min 36 s
